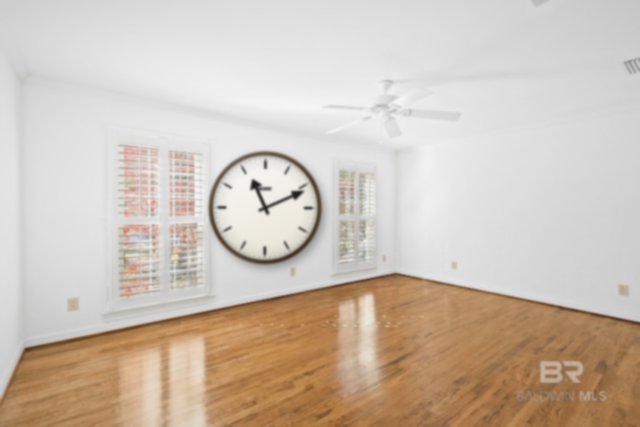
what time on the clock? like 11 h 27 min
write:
11 h 11 min
